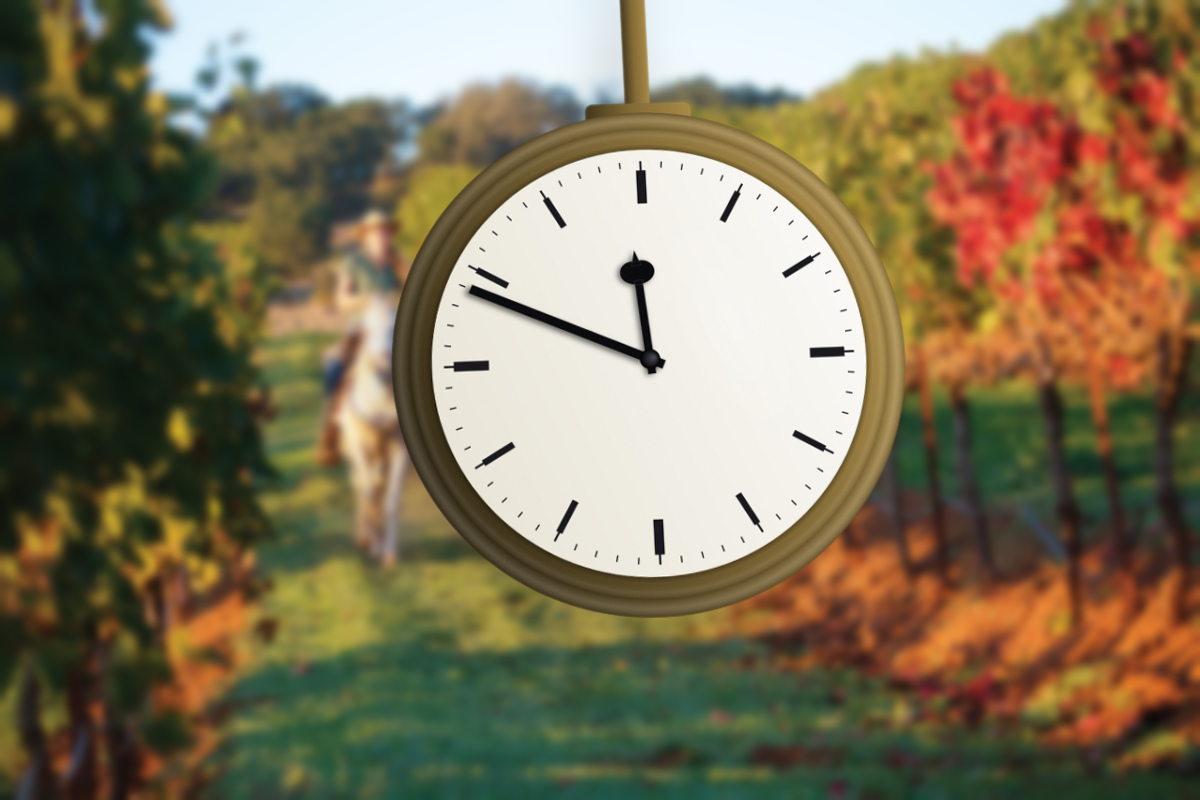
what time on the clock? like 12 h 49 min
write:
11 h 49 min
